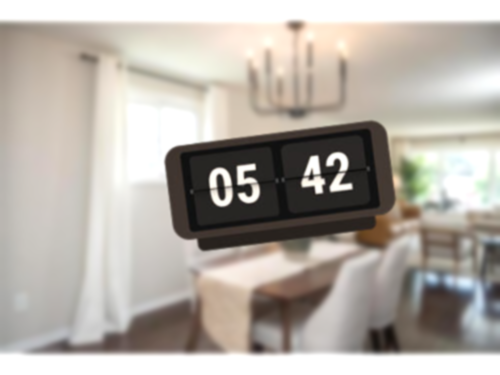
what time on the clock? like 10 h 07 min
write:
5 h 42 min
